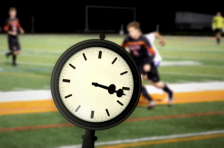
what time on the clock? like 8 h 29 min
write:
3 h 17 min
